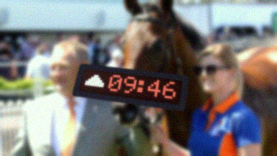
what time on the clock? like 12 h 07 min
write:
9 h 46 min
